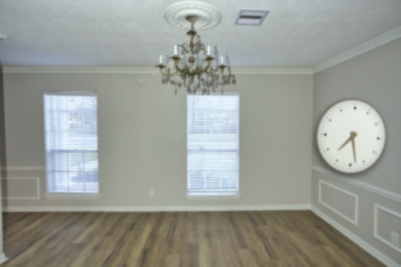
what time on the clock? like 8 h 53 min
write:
7 h 28 min
